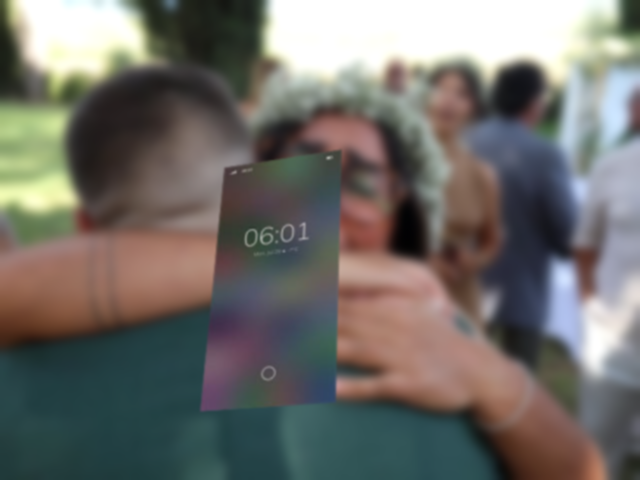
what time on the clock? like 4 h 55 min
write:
6 h 01 min
